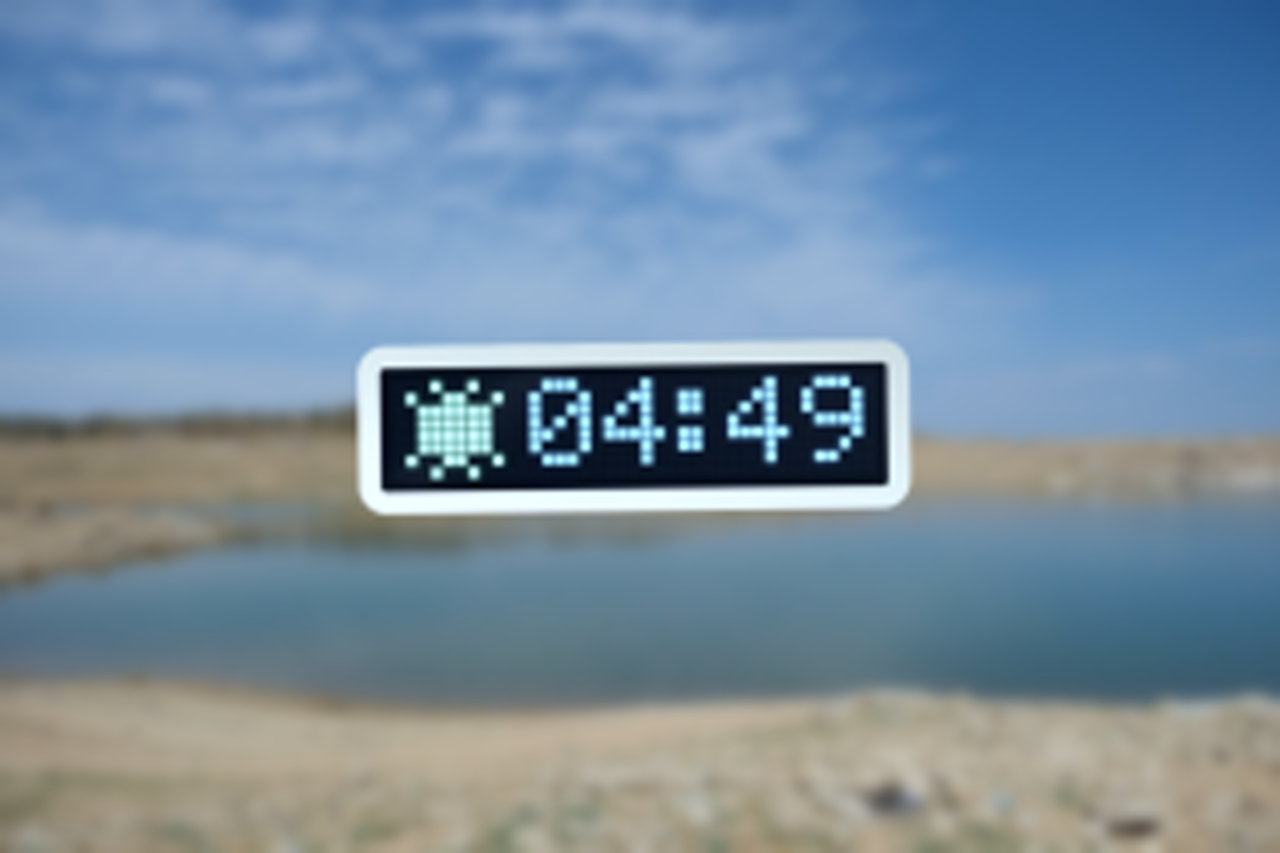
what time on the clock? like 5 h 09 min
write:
4 h 49 min
